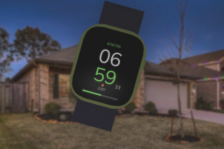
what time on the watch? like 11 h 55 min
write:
6 h 59 min
